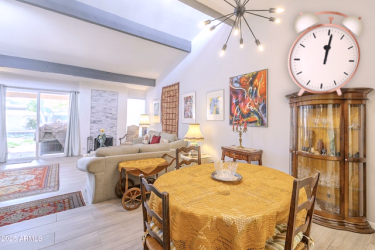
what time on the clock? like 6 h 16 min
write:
12 h 01 min
